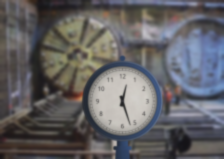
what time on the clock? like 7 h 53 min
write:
12 h 27 min
